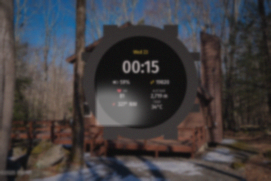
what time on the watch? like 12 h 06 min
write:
0 h 15 min
